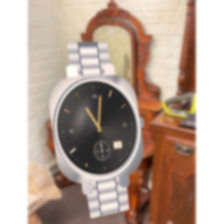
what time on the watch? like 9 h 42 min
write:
11 h 02 min
